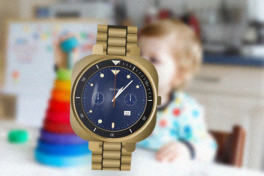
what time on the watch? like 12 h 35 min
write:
1 h 07 min
